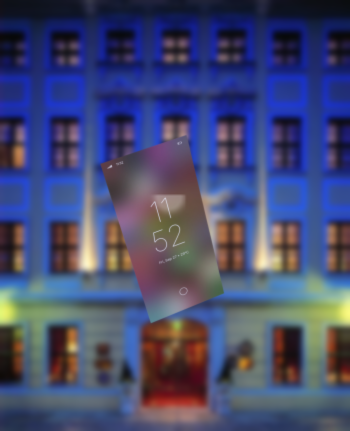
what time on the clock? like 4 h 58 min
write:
11 h 52 min
